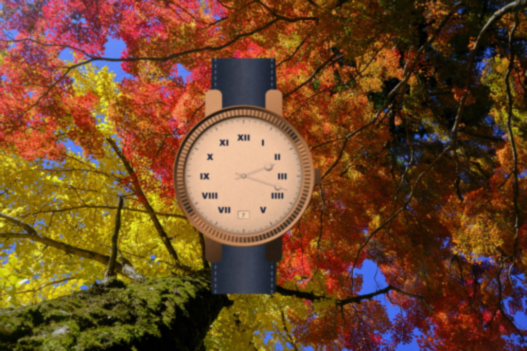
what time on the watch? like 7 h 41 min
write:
2 h 18 min
